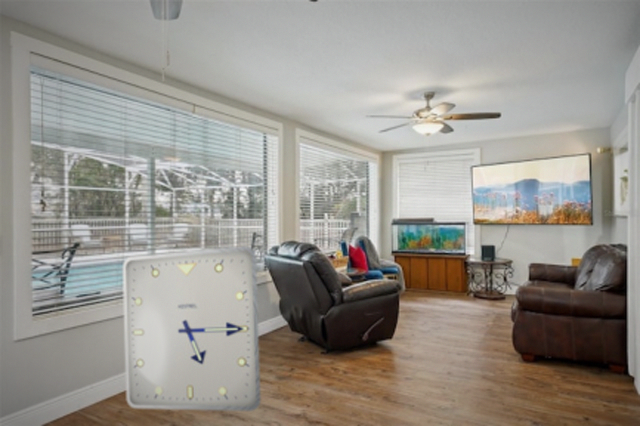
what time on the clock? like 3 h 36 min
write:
5 h 15 min
